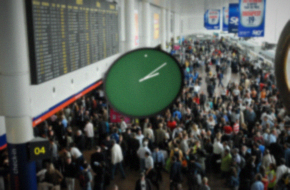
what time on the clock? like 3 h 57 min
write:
2 h 08 min
